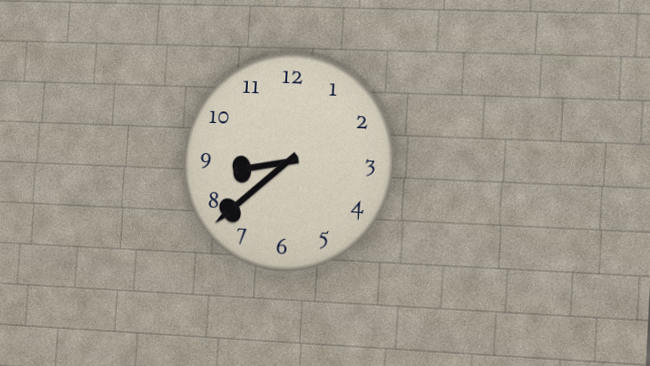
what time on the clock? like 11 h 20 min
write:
8 h 38 min
